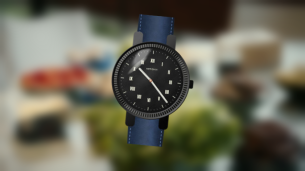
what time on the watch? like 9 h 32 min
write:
10 h 23 min
